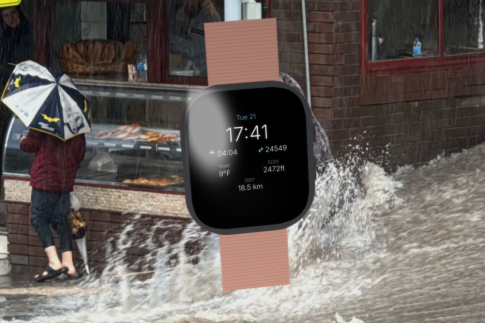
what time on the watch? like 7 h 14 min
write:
17 h 41 min
